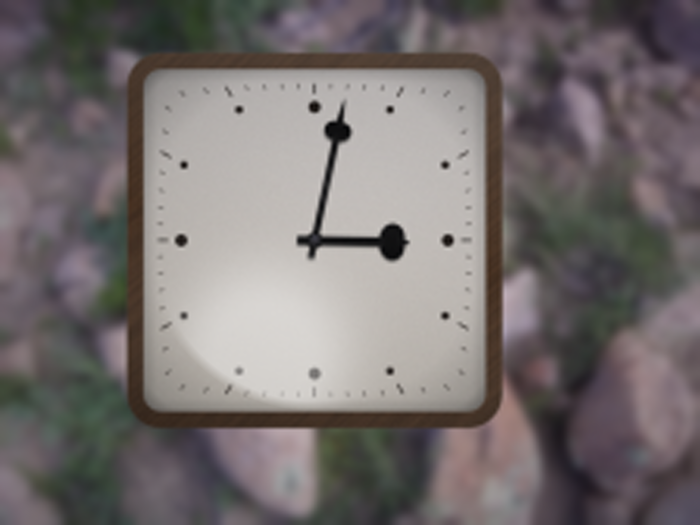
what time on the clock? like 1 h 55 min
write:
3 h 02 min
